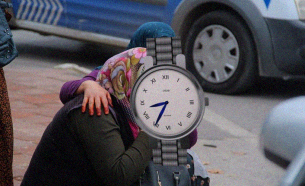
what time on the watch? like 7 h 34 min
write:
8 h 35 min
